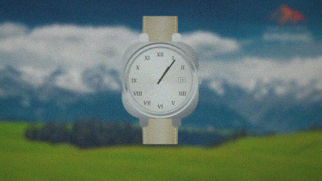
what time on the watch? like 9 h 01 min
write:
1 h 06 min
